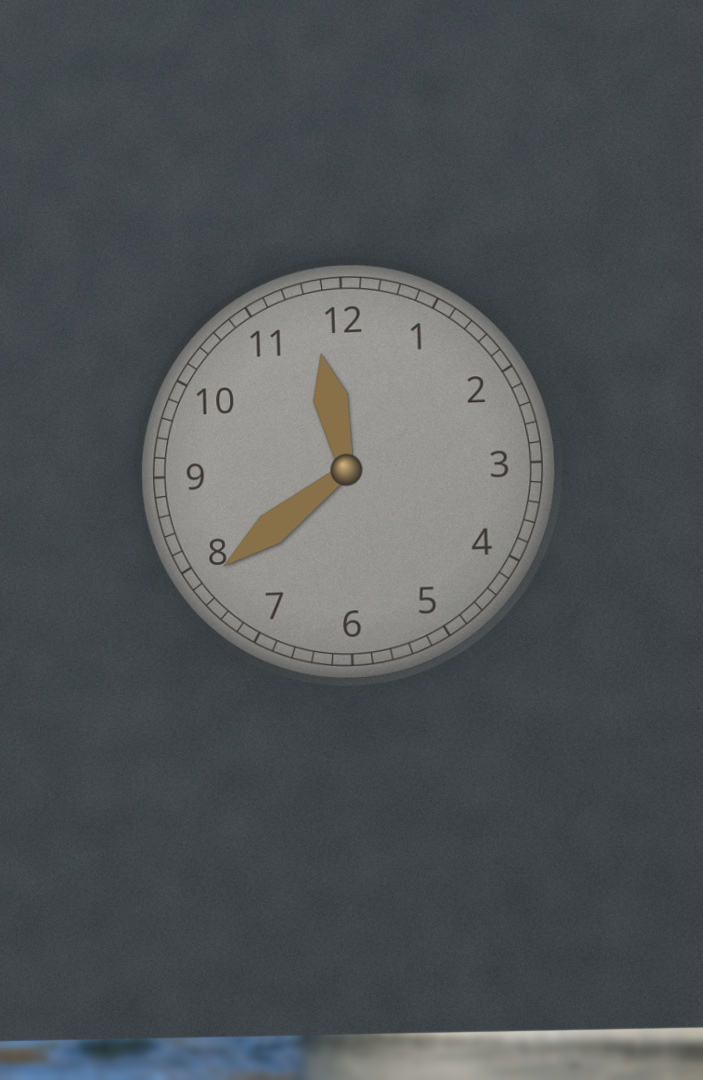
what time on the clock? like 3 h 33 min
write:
11 h 39 min
